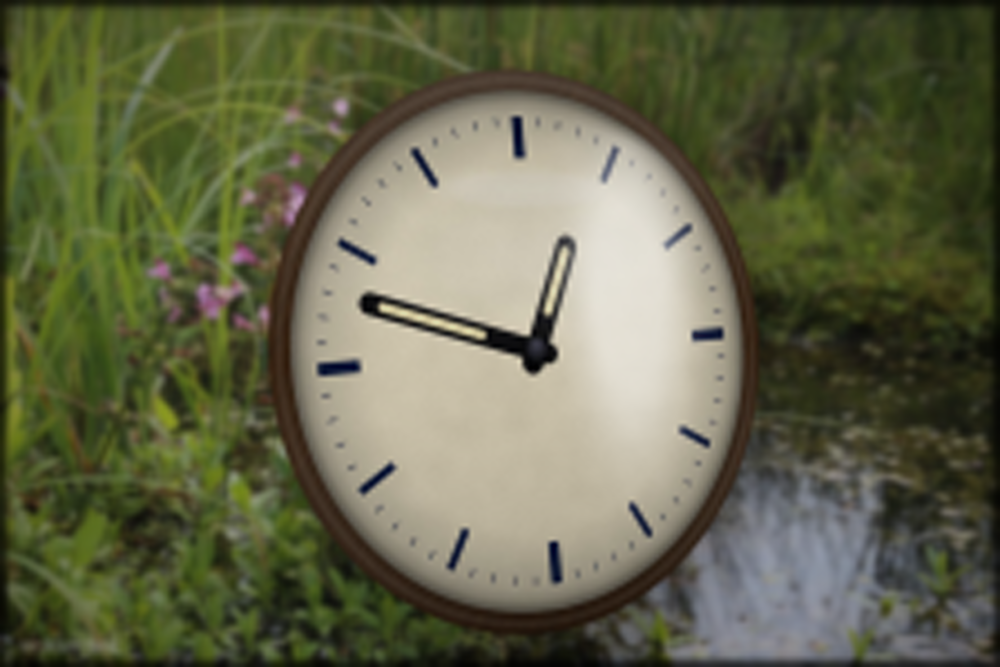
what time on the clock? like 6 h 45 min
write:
12 h 48 min
